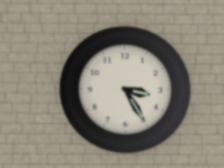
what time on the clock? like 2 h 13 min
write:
3 h 25 min
